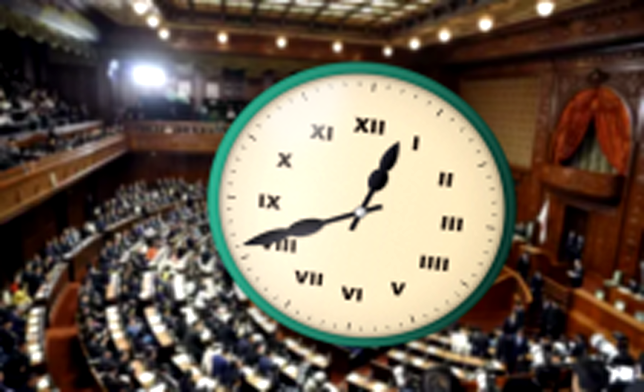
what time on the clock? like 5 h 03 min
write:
12 h 41 min
